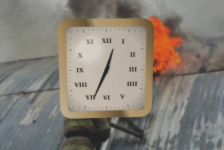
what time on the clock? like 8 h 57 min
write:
12 h 34 min
